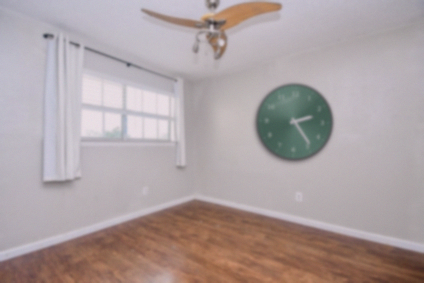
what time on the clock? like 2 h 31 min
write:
2 h 24 min
